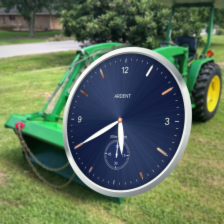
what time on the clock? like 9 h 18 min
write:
5 h 40 min
